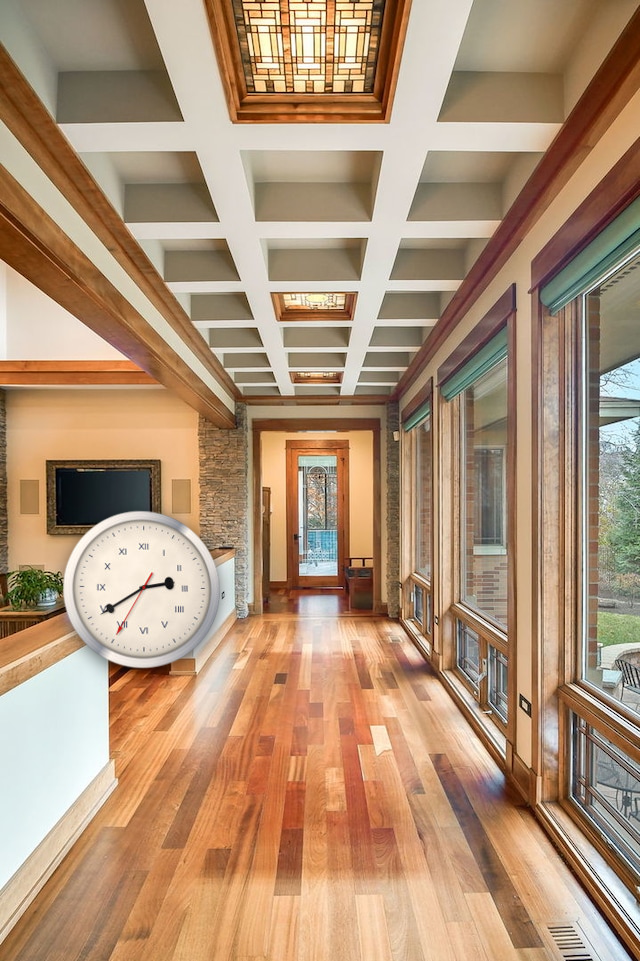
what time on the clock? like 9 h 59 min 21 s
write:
2 h 39 min 35 s
